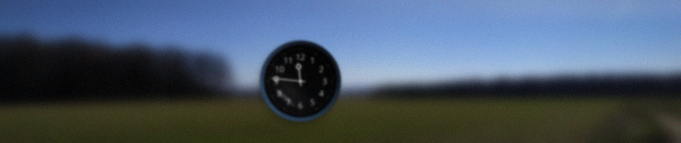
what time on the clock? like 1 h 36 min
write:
11 h 46 min
